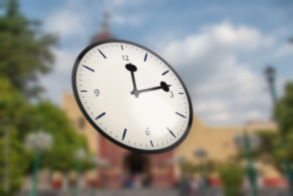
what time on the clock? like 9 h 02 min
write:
12 h 13 min
